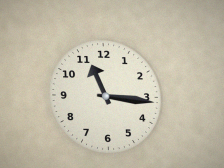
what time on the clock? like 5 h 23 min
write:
11 h 16 min
